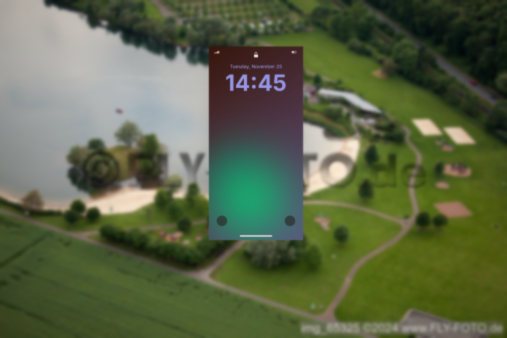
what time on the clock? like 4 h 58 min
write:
14 h 45 min
